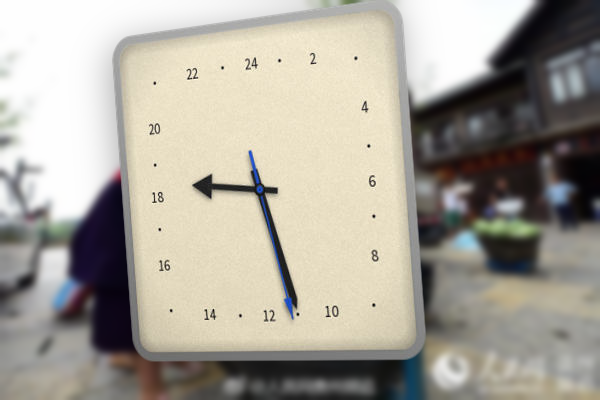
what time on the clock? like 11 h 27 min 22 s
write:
18 h 27 min 28 s
